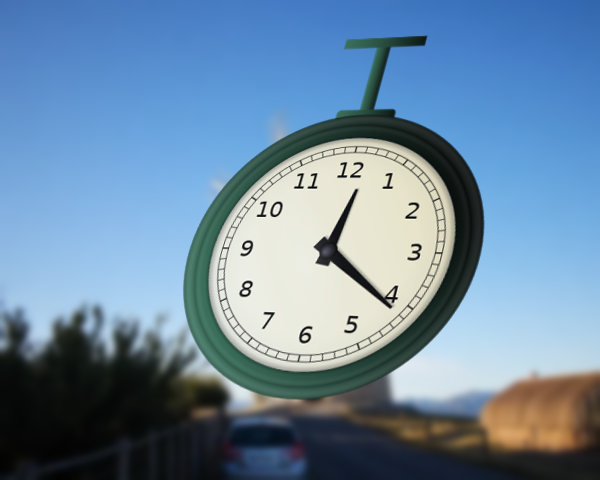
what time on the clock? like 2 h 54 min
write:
12 h 21 min
